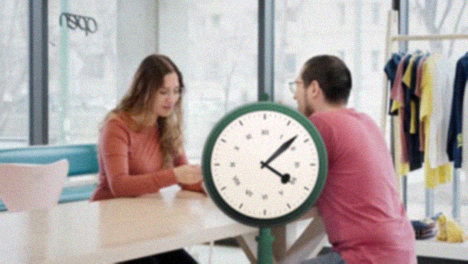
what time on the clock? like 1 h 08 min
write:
4 h 08 min
